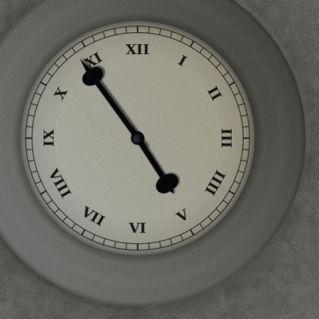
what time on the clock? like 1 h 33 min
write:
4 h 54 min
